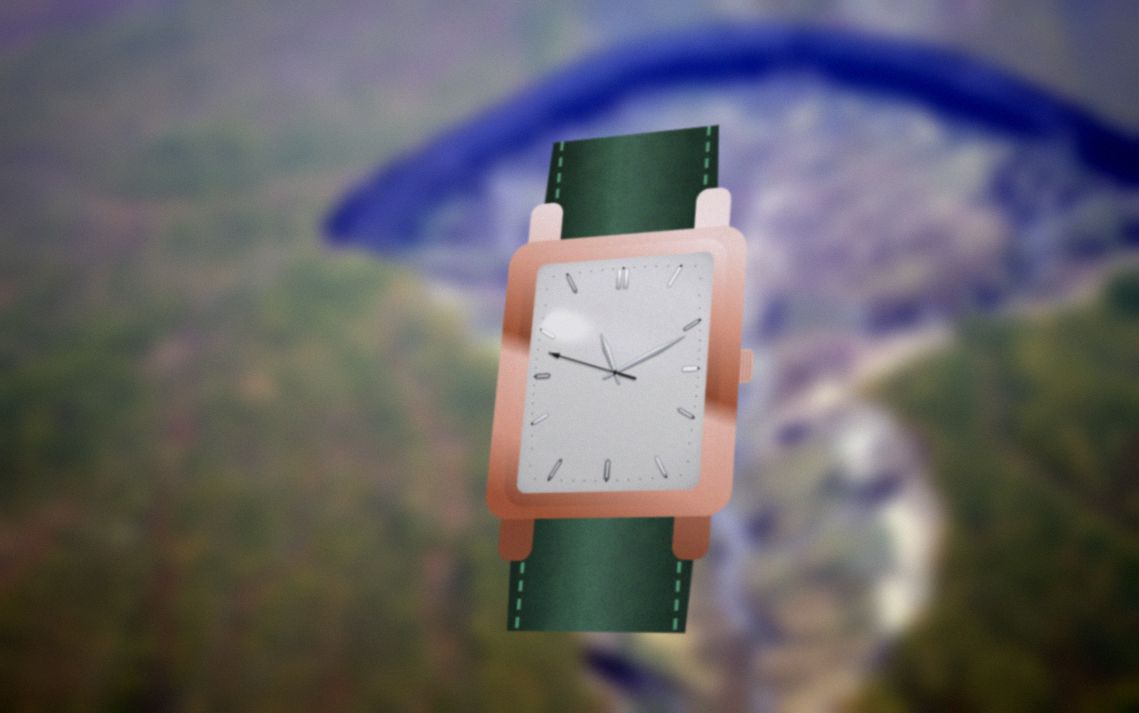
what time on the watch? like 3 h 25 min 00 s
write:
11 h 10 min 48 s
